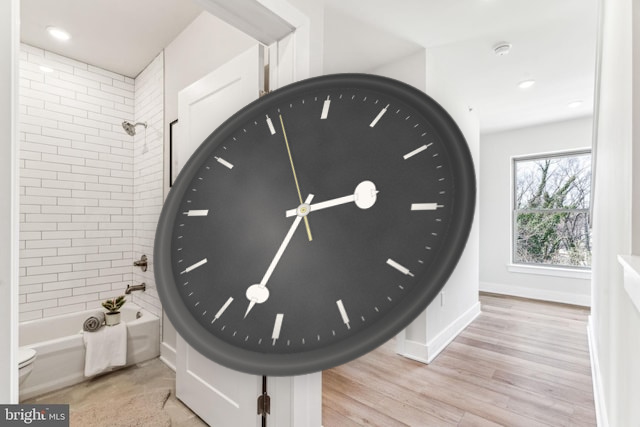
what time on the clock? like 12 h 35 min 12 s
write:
2 h 32 min 56 s
